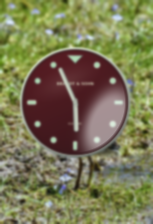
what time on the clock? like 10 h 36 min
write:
5 h 56 min
